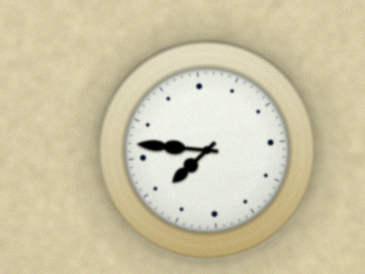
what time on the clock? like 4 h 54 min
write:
7 h 47 min
